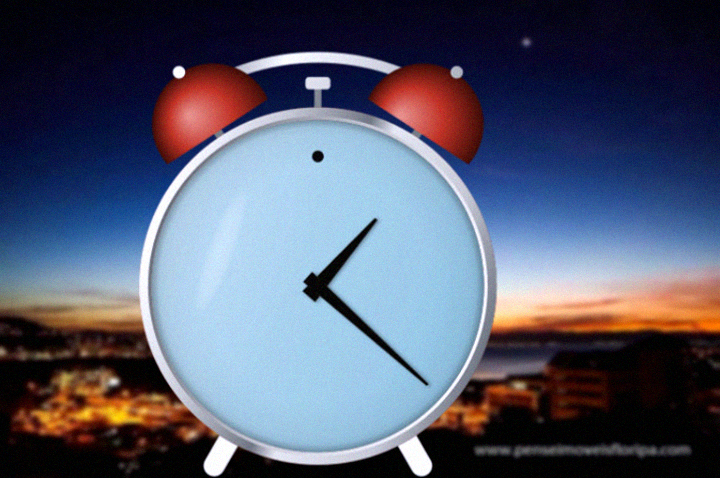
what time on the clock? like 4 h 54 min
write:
1 h 22 min
